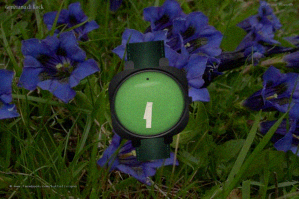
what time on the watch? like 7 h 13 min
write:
6 h 31 min
